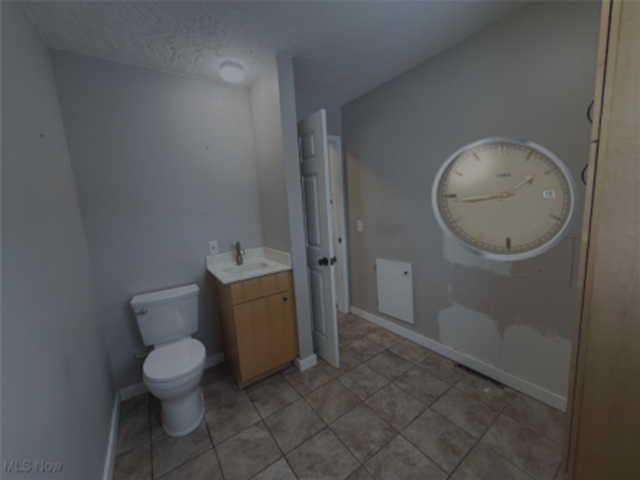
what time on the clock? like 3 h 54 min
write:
1 h 44 min
